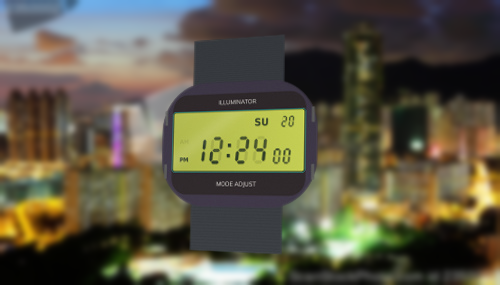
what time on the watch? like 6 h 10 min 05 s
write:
12 h 24 min 00 s
